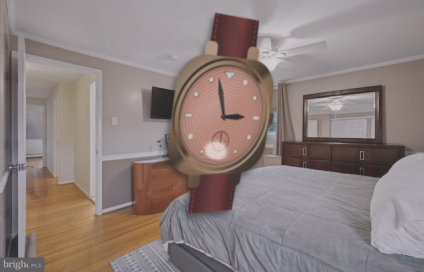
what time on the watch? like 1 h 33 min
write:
2 h 57 min
